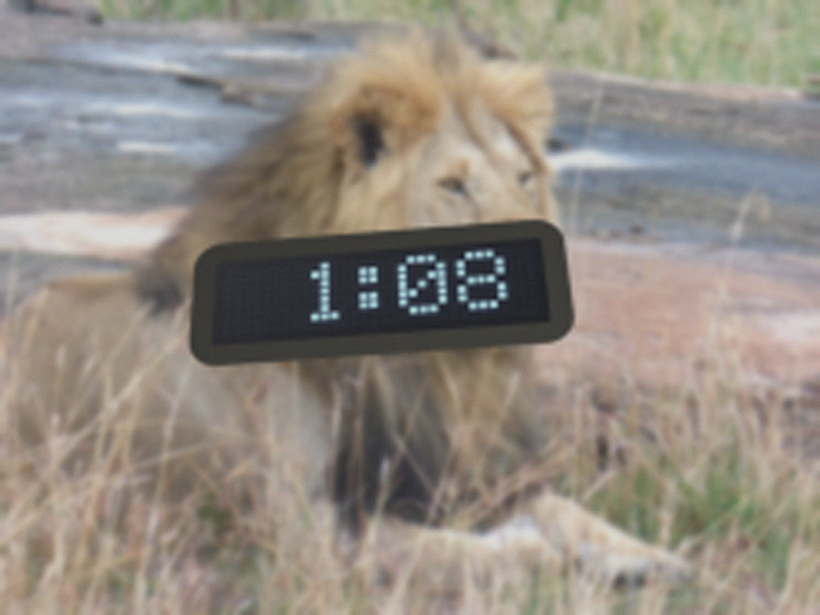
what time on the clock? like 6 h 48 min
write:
1 h 08 min
